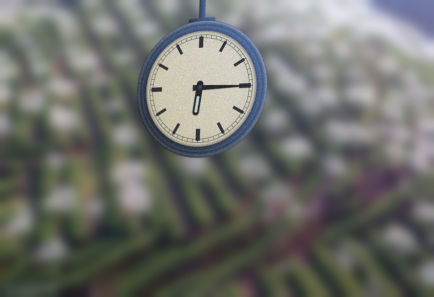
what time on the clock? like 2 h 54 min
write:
6 h 15 min
